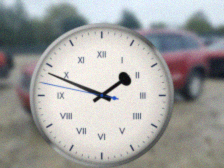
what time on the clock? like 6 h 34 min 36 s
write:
1 h 48 min 47 s
